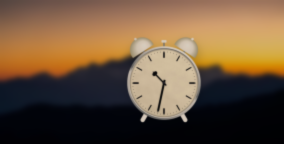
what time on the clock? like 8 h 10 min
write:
10 h 32 min
